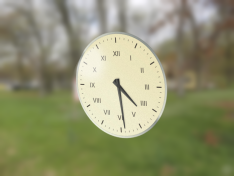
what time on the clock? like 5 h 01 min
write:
4 h 29 min
